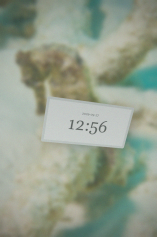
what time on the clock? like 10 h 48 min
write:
12 h 56 min
